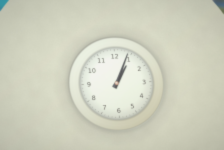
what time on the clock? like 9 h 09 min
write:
1 h 04 min
